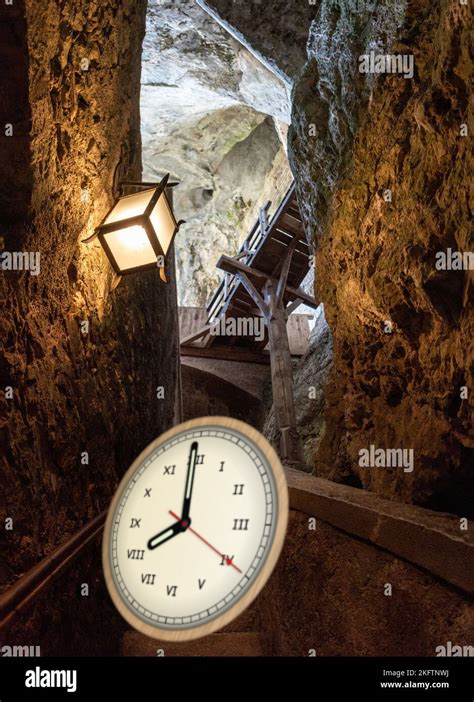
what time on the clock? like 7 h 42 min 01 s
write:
7 h 59 min 20 s
